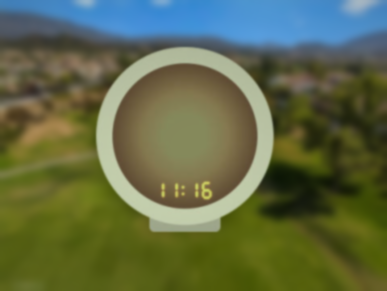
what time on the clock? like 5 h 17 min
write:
11 h 16 min
